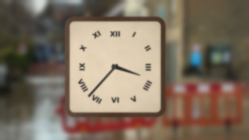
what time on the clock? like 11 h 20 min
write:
3 h 37 min
